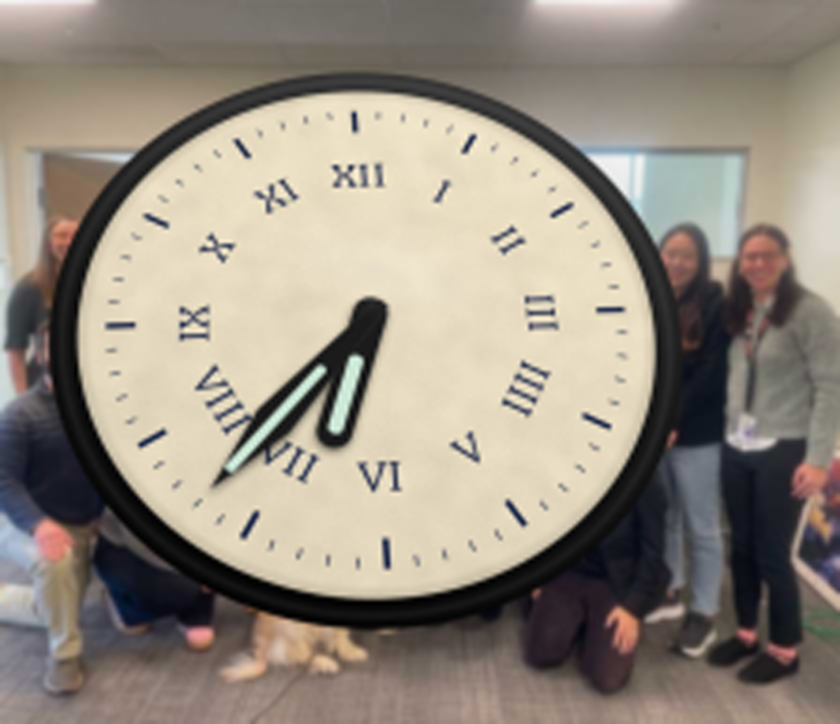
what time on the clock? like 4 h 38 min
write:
6 h 37 min
